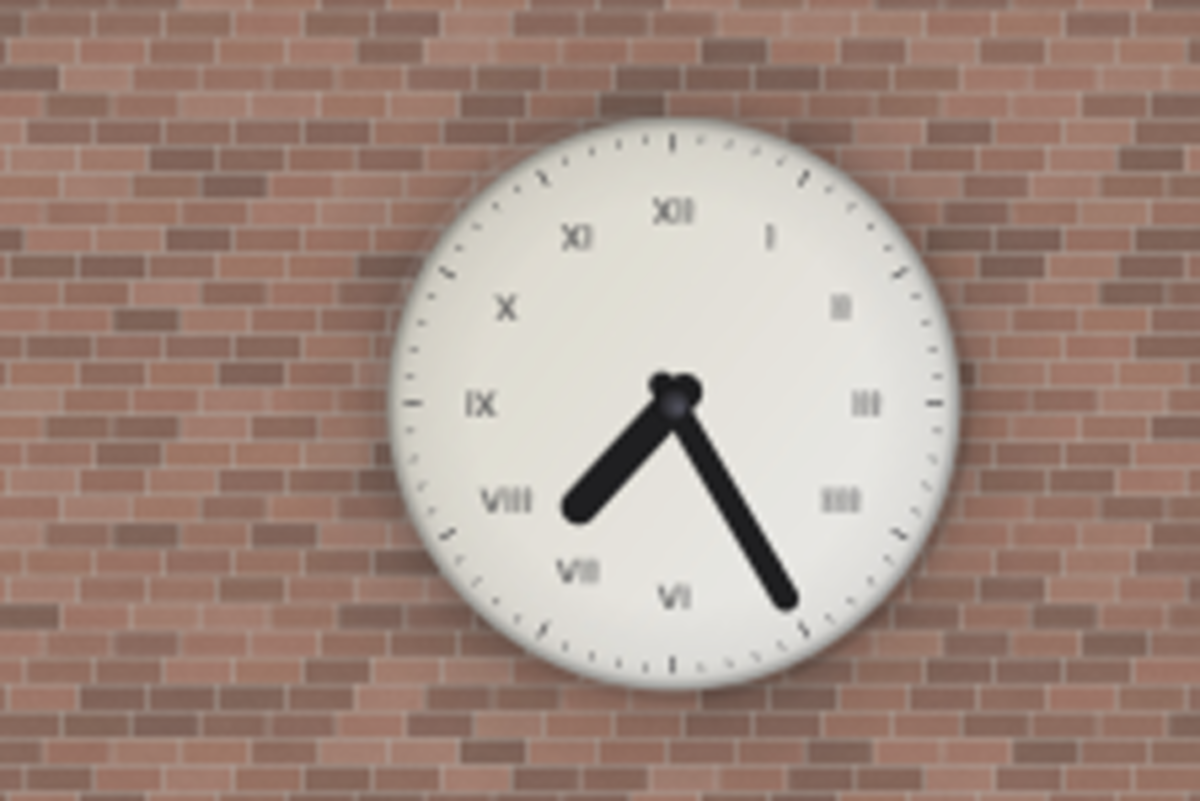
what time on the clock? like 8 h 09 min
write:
7 h 25 min
